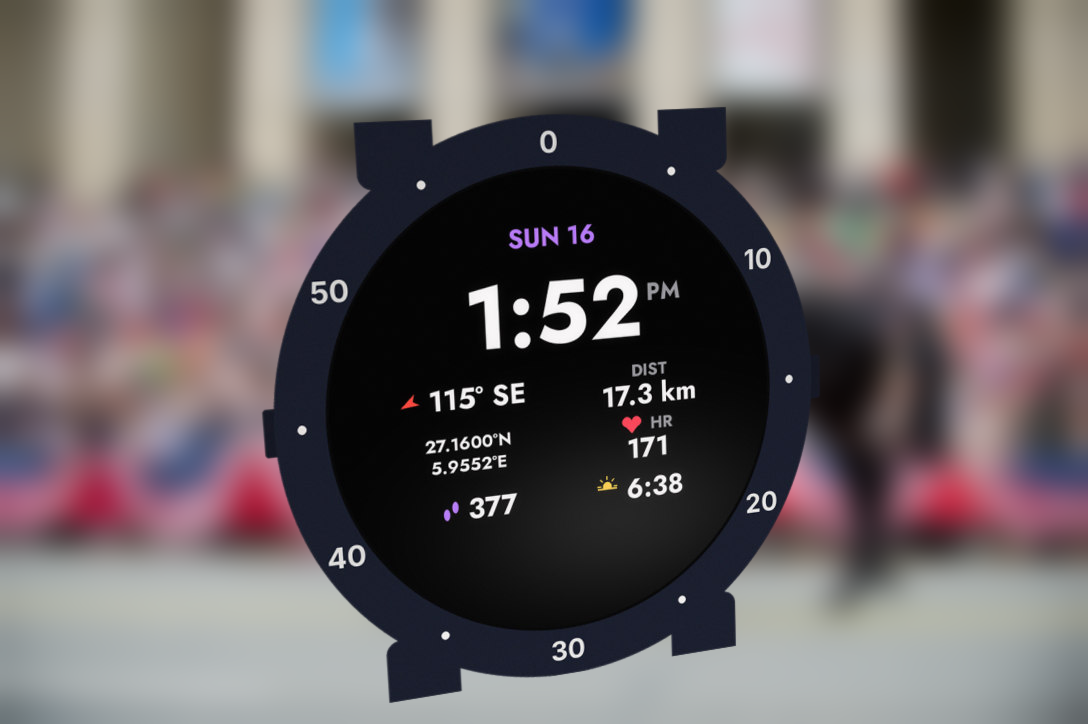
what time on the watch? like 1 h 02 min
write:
1 h 52 min
